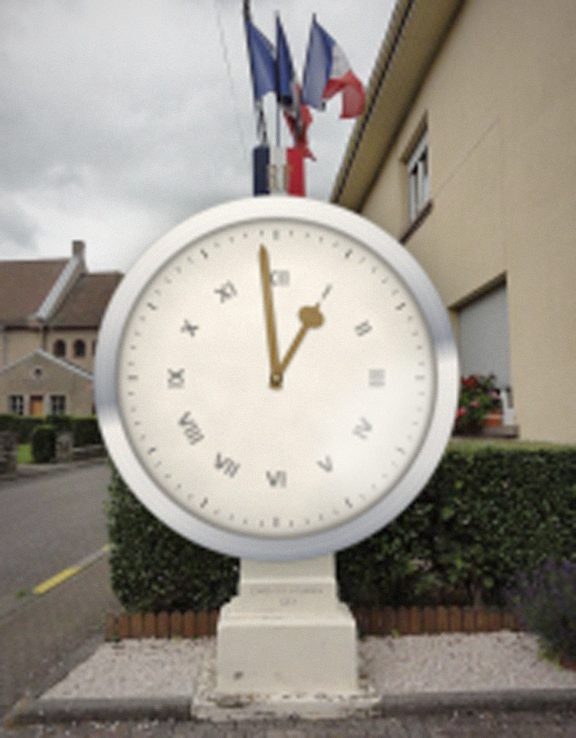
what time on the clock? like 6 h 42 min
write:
12 h 59 min
